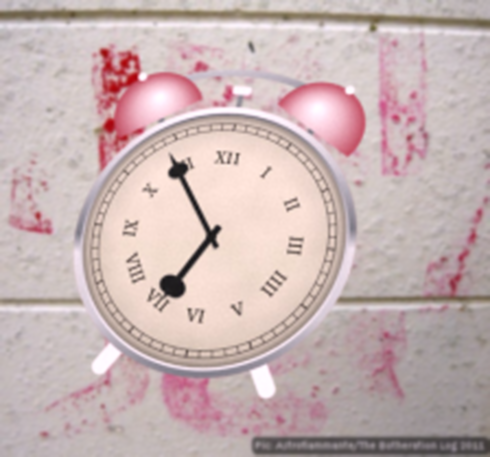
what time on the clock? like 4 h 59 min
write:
6 h 54 min
